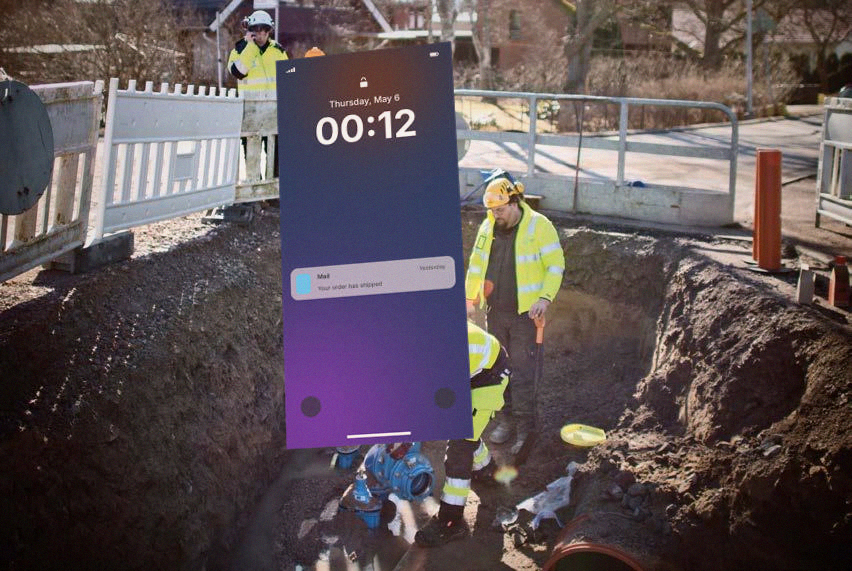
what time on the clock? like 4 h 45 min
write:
0 h 12 min
